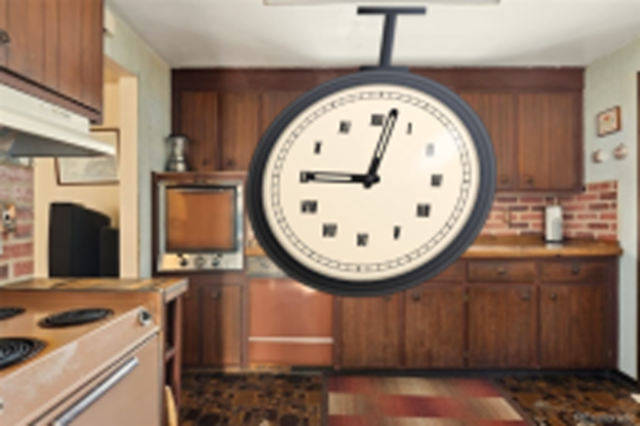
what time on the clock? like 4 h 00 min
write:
9 h 02 min
